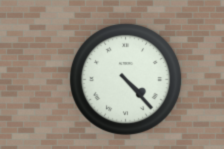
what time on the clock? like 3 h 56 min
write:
4 h 23 min
